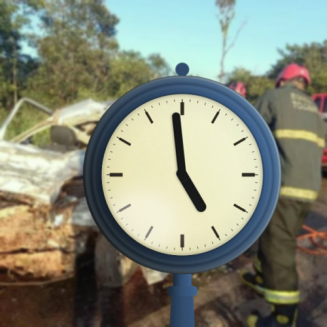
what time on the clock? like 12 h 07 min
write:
4 h 59 min
